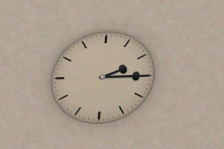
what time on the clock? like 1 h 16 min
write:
2 h 15 min
